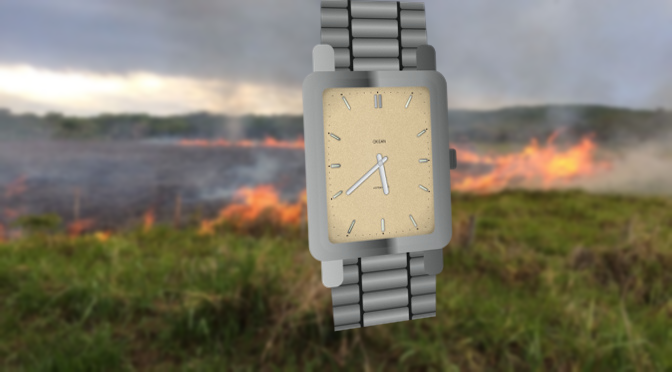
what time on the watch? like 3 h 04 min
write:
5 h 39 min
